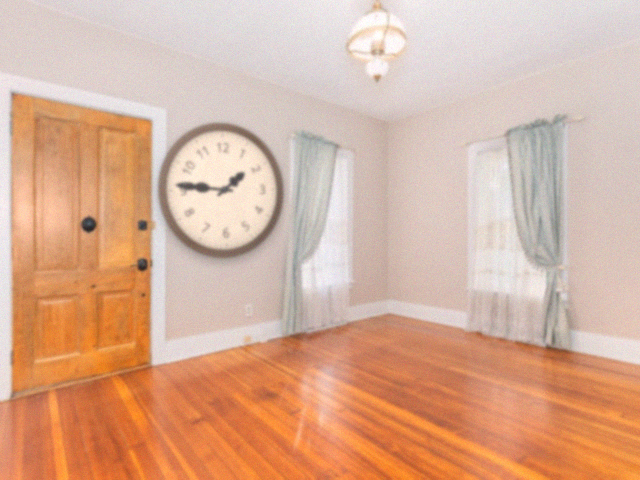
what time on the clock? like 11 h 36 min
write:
1 h 46 min
